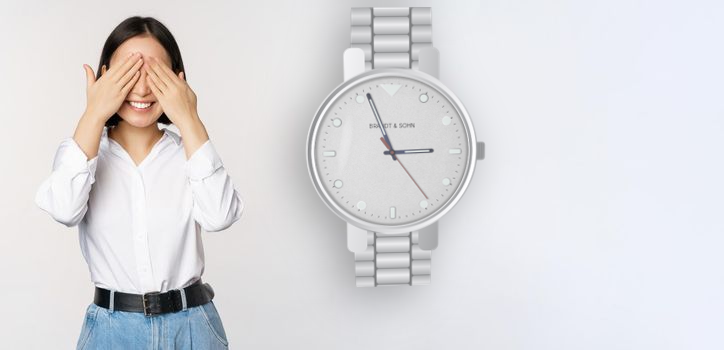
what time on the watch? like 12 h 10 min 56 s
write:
2 h 56 min 24 s
